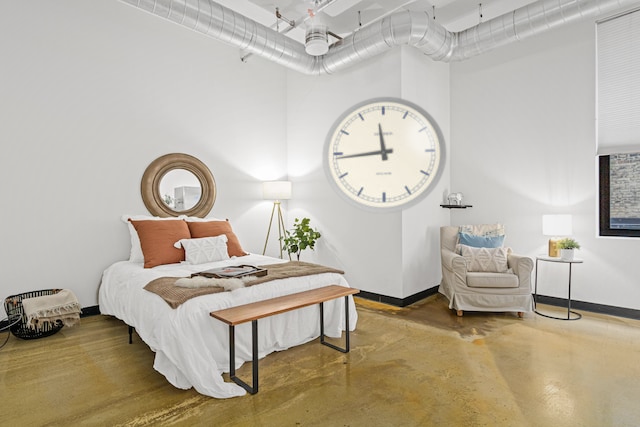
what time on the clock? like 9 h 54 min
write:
11 h 44 min
